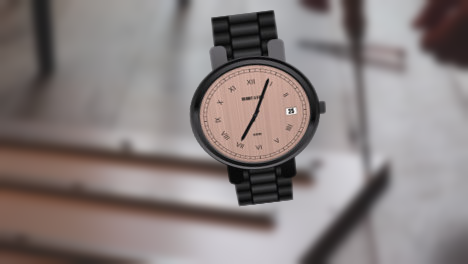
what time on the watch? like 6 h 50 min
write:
7 h 04 min
